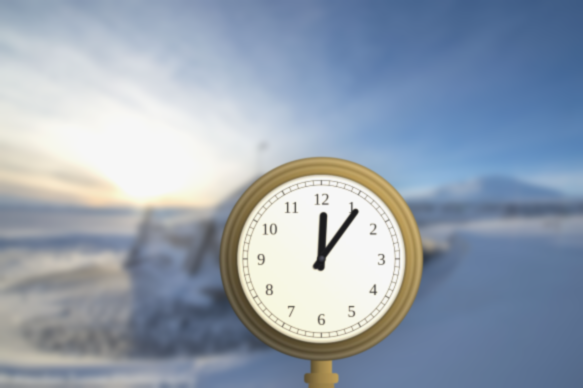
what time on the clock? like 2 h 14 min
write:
12 h 06 min
